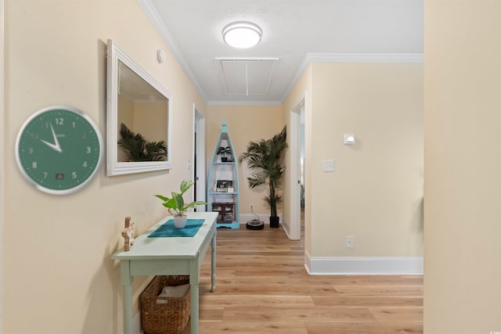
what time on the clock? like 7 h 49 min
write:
9 h 57 min
